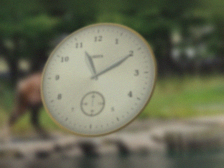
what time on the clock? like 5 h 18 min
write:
11 h 10 min
